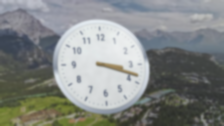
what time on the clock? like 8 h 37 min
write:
3 h 18 min
